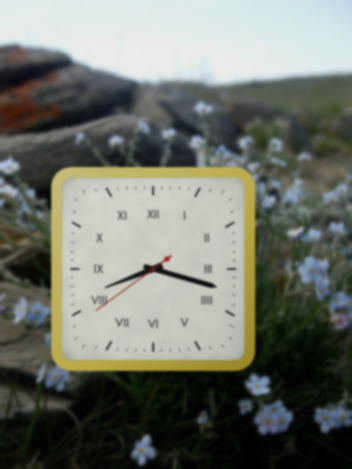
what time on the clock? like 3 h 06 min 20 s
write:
8 h 17 min 39 s
